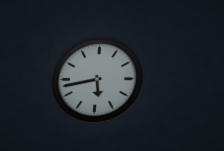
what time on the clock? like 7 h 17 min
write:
5 h 43 min
